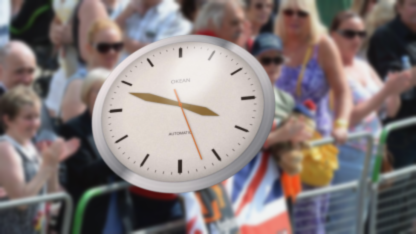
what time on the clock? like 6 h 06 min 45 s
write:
3 h 48 min 27 s
